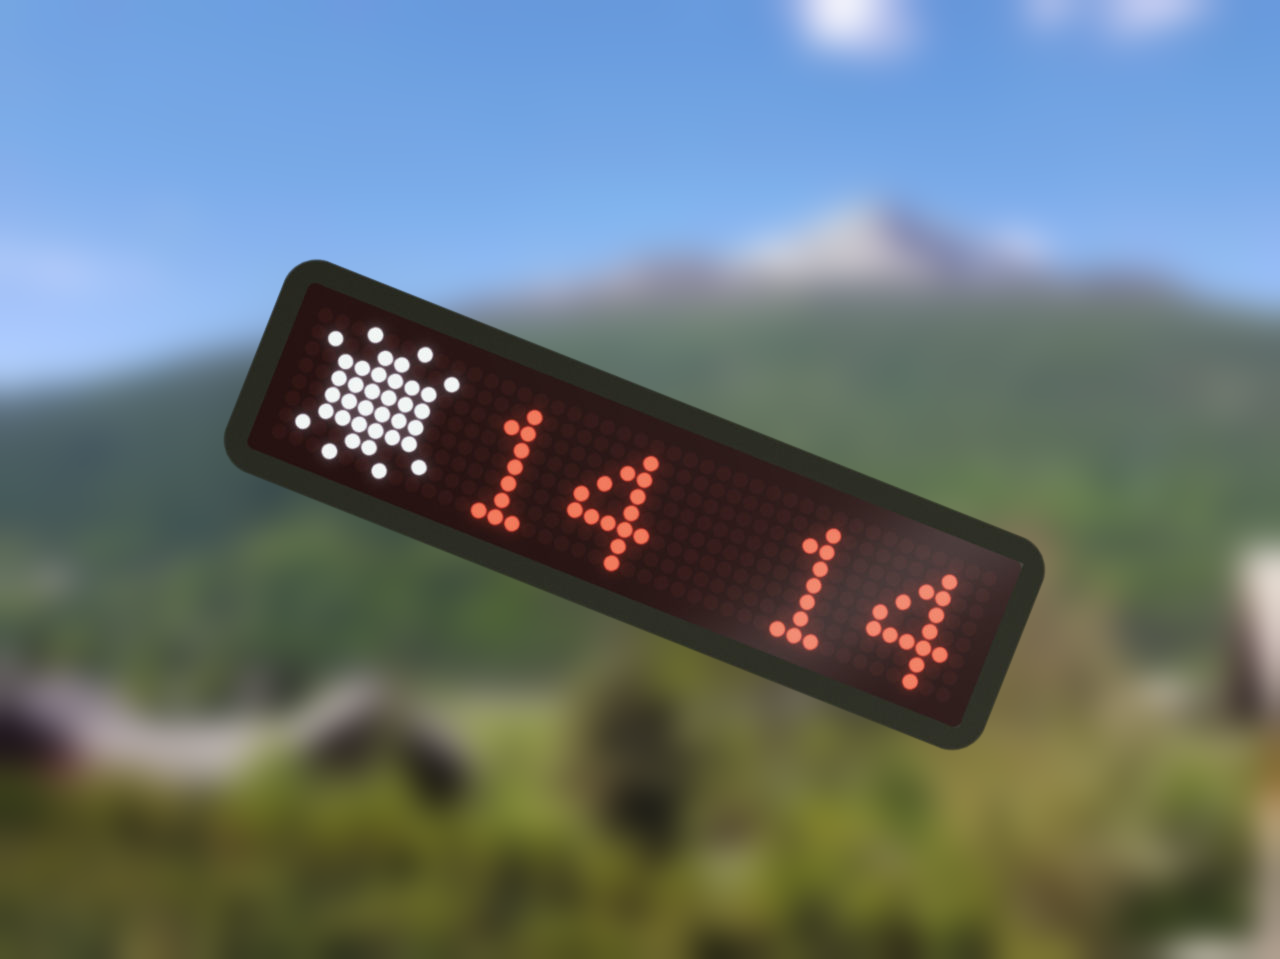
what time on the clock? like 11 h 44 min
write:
14 h 14 min
